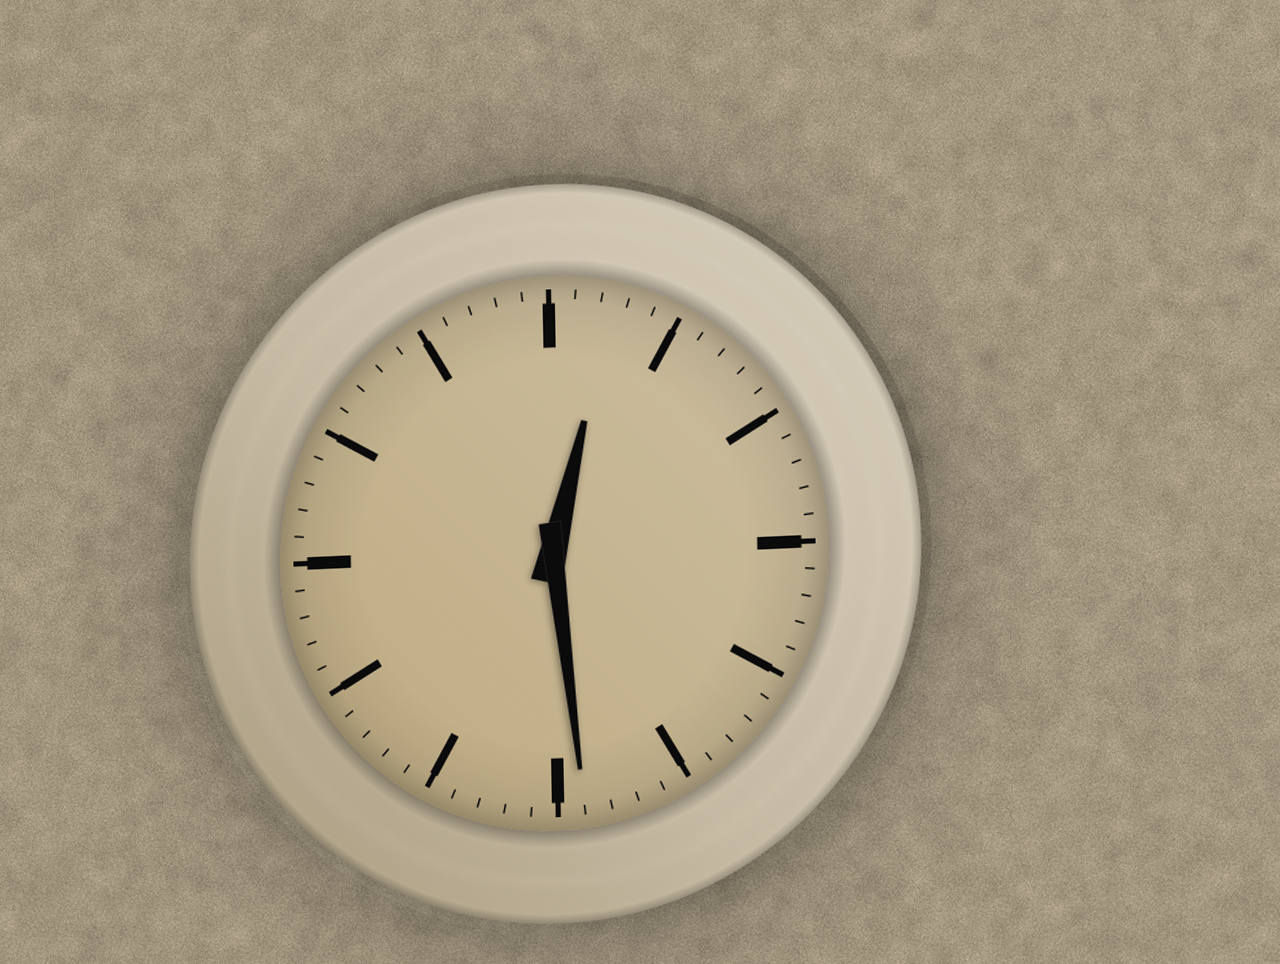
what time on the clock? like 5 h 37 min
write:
12 h 29 min
